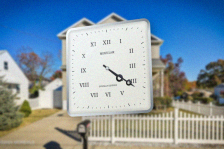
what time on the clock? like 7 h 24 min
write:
4 h 21 min
